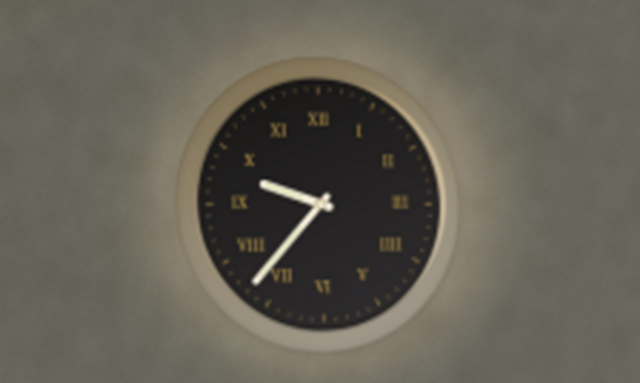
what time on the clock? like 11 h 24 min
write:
9 h 37 min
